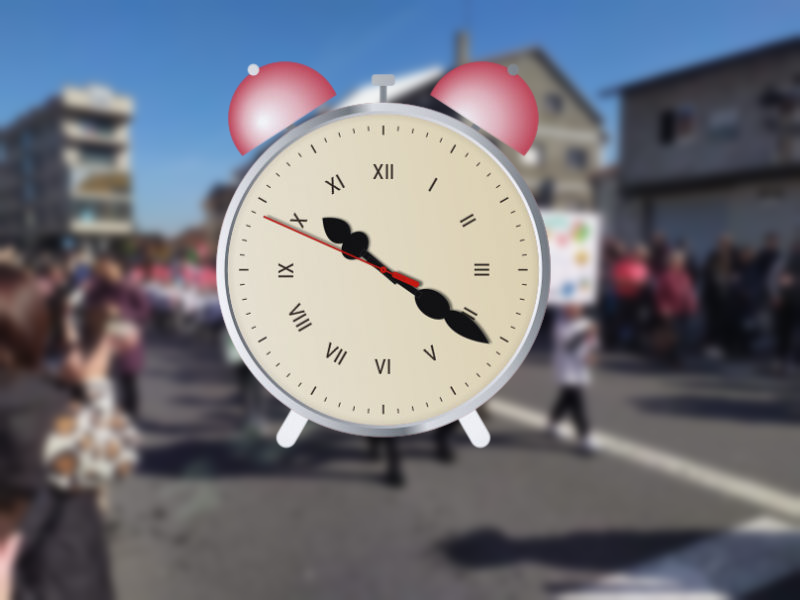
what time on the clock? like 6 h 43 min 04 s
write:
10 h 20 min 49 s
